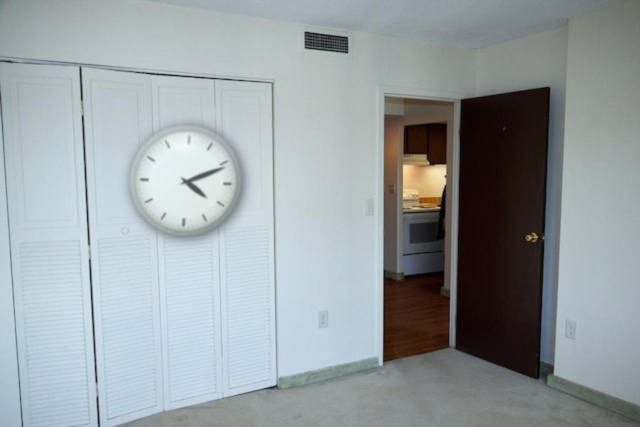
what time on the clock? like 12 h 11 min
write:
4 h 11 min
